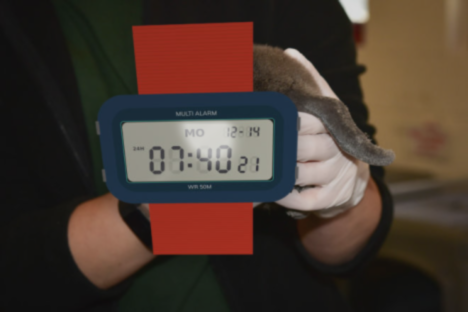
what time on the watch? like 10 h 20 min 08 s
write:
7 h 40 min 21 s
